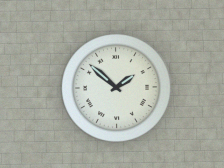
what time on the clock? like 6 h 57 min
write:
1 h 52 min
